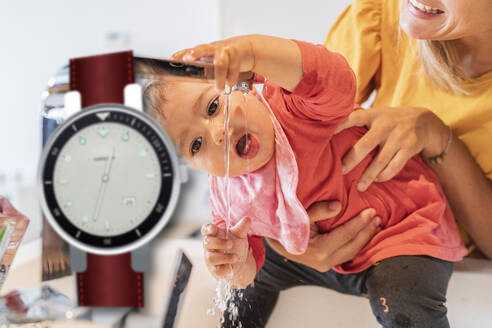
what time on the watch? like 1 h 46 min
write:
12 h 33 min
